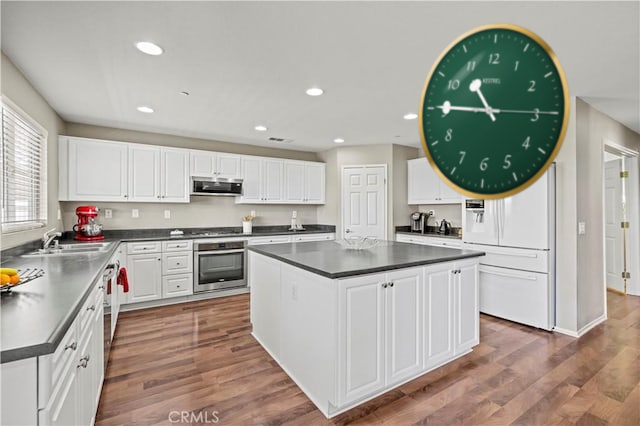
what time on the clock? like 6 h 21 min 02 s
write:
10 h 45 min 15 s
